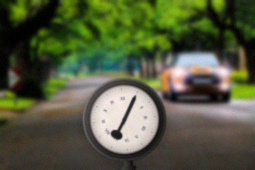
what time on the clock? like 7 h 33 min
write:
7 h 05 min
